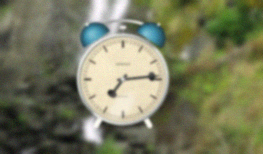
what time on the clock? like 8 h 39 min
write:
7 h 14 min
